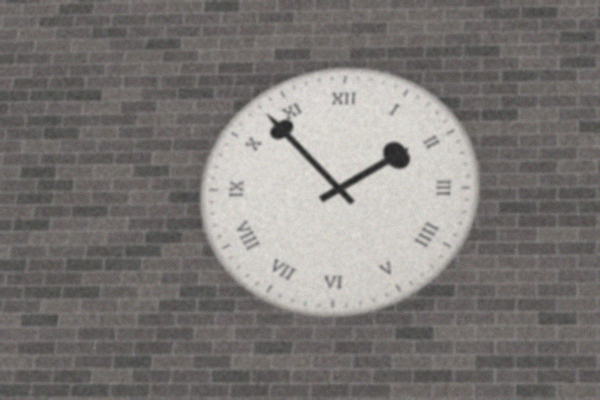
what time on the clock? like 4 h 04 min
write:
1 h 53 min
